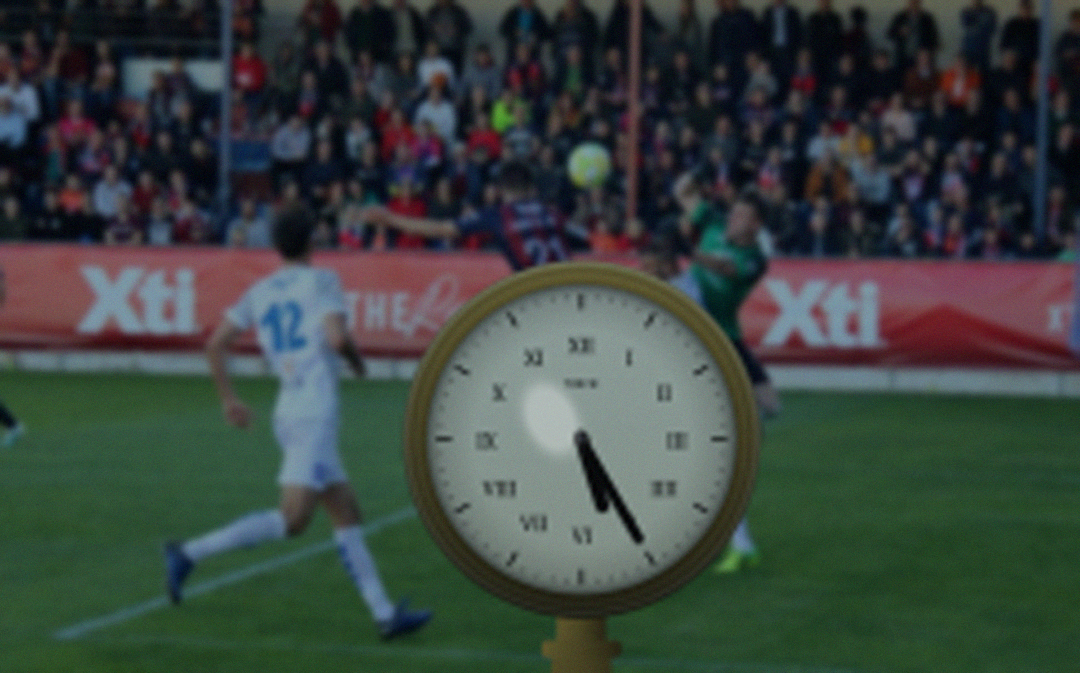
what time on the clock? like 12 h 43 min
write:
5 h 25 min
